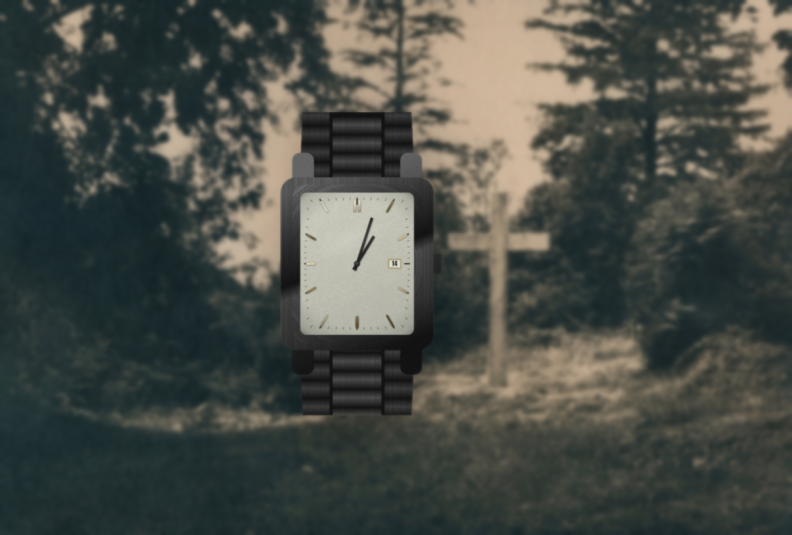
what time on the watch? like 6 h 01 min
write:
1 h 03 min
